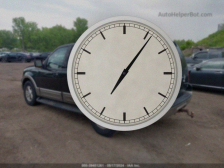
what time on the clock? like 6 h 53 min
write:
7 h 06 min
